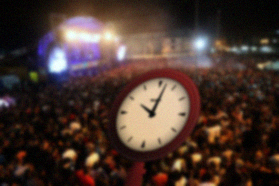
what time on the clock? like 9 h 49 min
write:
10 h 02 min
